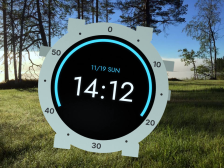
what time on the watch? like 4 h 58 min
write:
14 h 12 min
